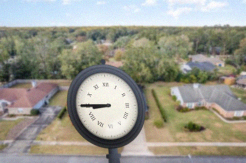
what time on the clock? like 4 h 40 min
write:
8 h 45 min
